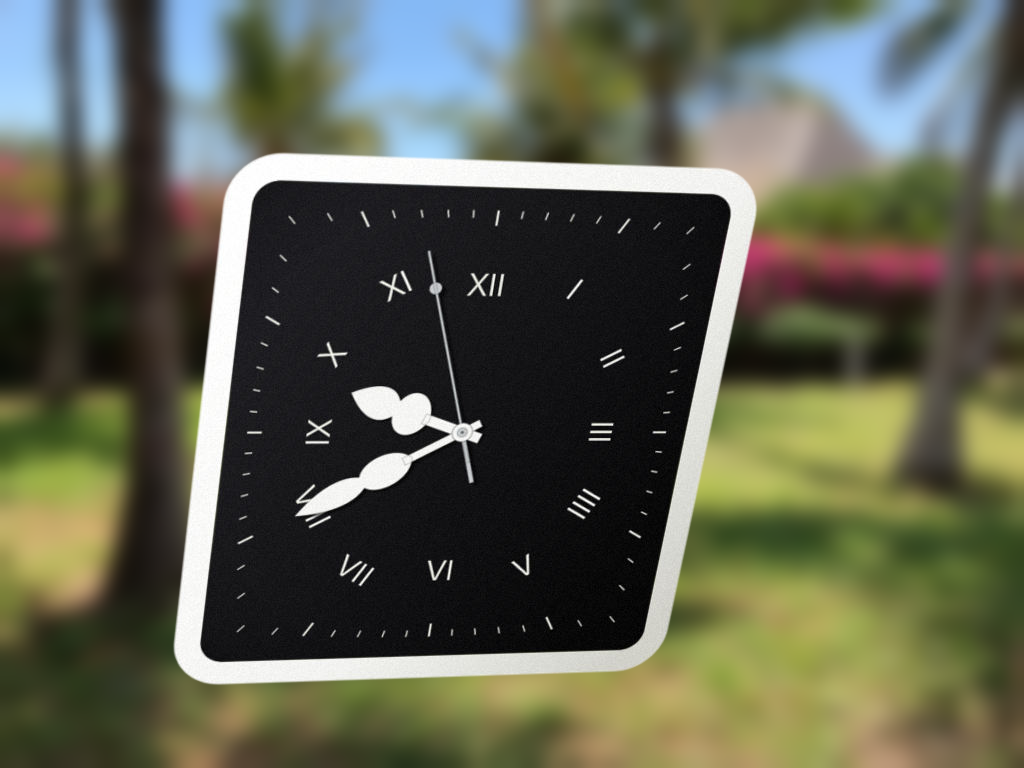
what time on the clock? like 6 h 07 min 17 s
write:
9 h 39 min 57 s
